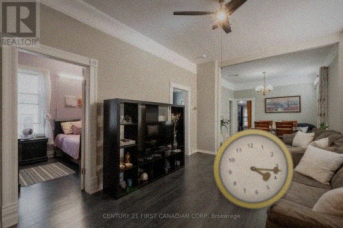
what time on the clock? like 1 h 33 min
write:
4 h 17 min
